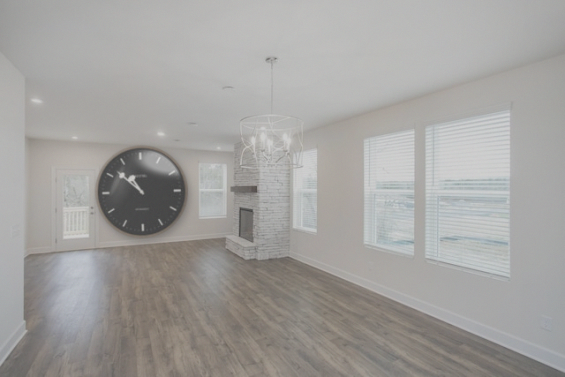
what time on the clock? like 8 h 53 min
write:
10 h 52 min
